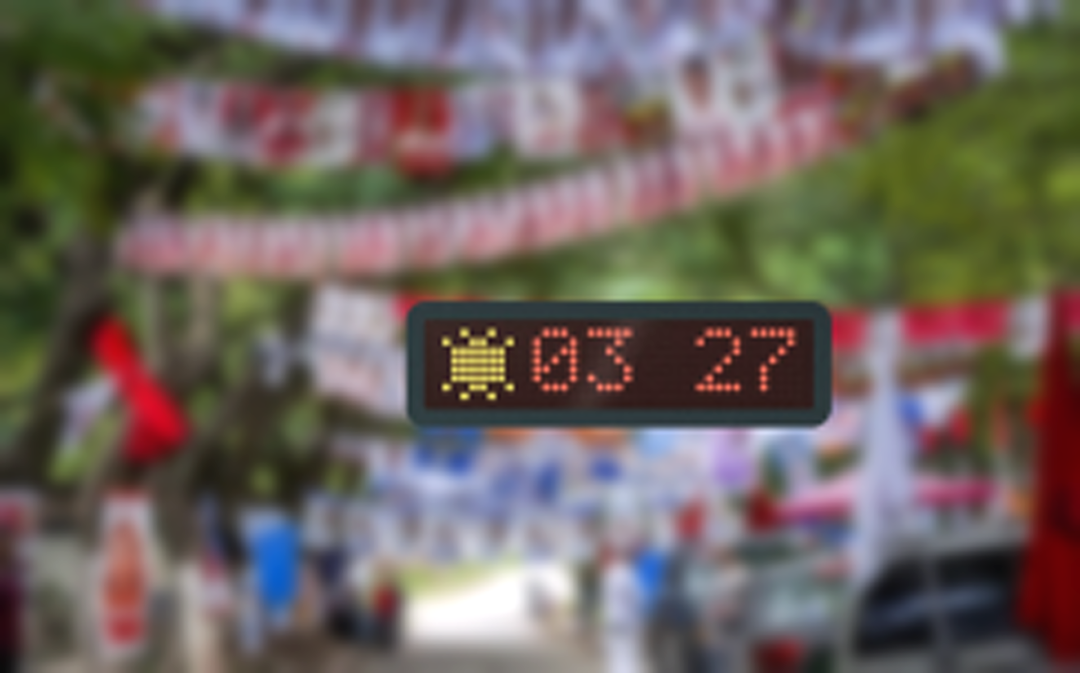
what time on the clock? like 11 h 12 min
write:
3 h 27 min
